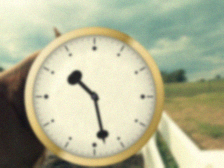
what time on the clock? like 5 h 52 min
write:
10 h 28 min
